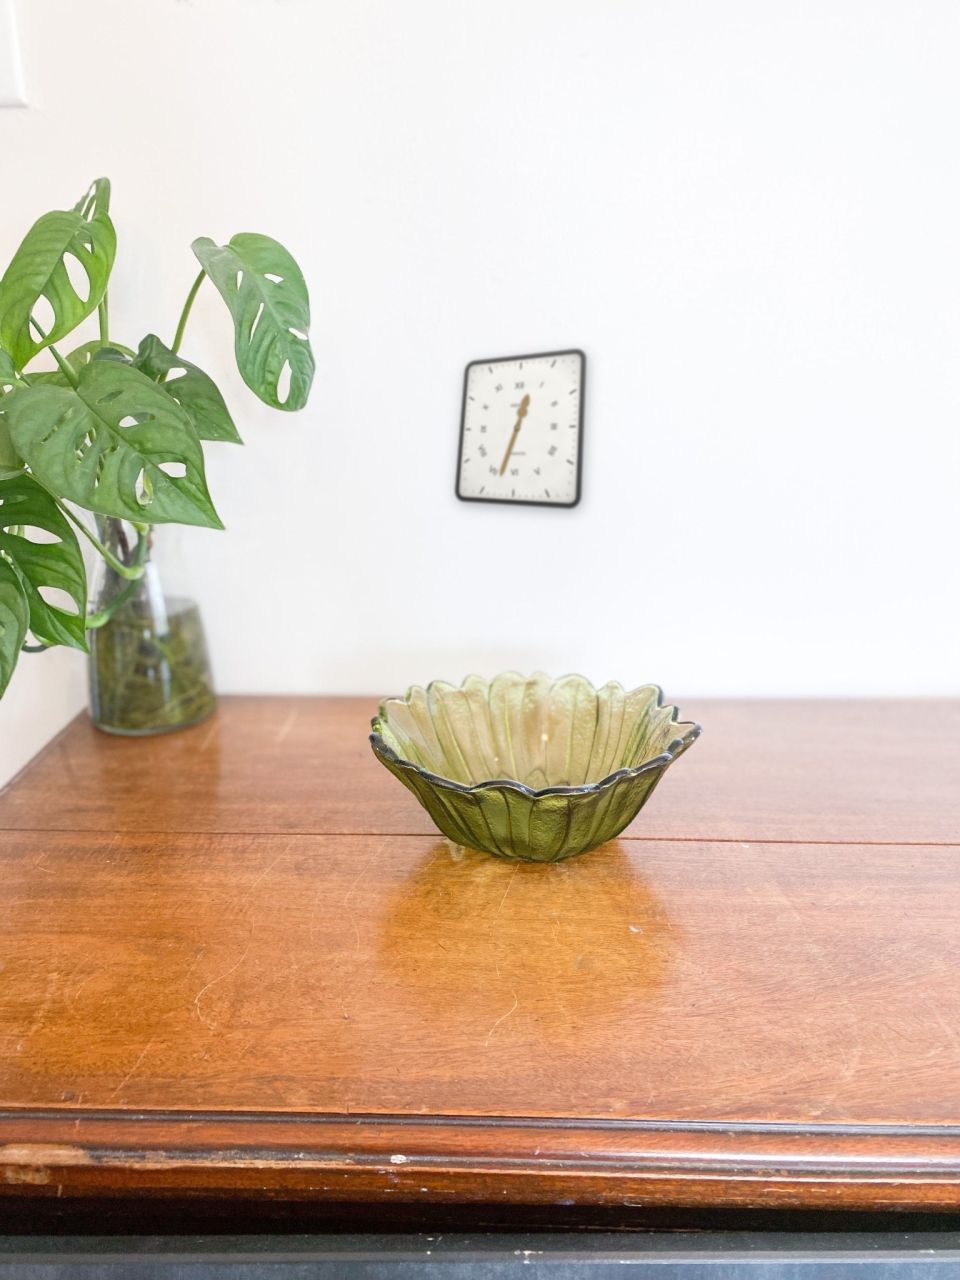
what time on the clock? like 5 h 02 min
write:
12 h 33 min
